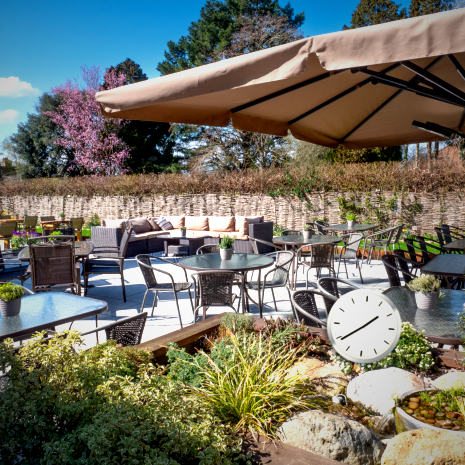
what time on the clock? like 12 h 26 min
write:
1 h 39 min
